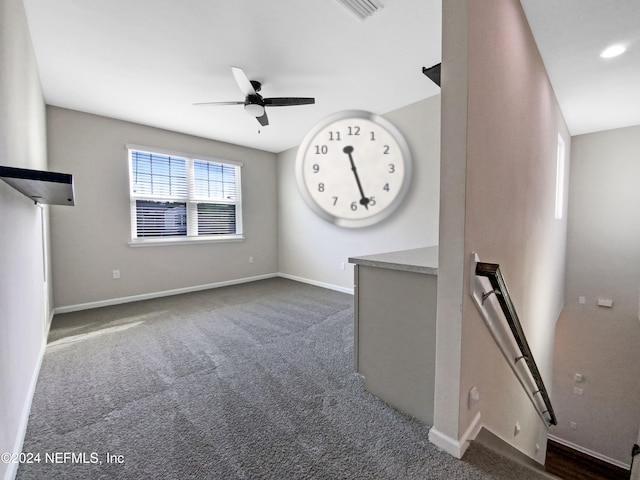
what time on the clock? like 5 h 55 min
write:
11 h 27 min
